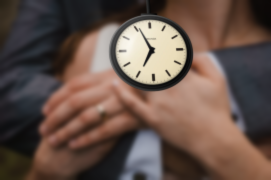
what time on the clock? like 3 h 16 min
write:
6 h 56 min
